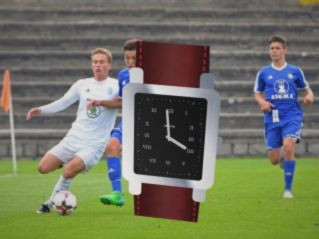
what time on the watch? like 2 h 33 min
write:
3 h 59 min
